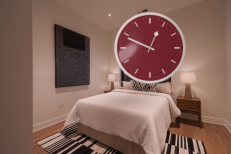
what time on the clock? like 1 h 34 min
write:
12 h 49 min
